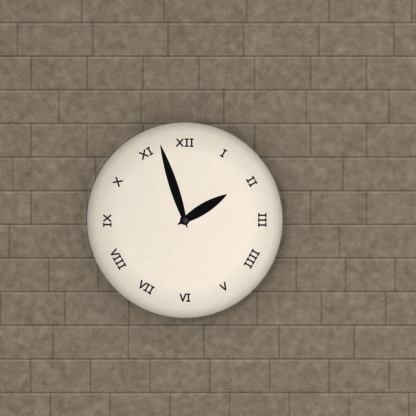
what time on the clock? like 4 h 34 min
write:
1 h 57 min
